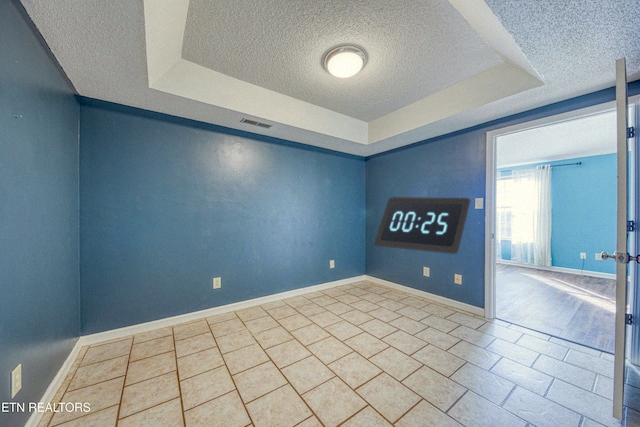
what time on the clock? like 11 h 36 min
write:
0 h 25 min
